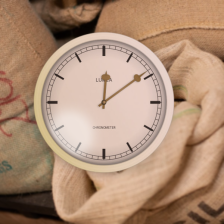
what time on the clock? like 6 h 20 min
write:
12 h 09 min
